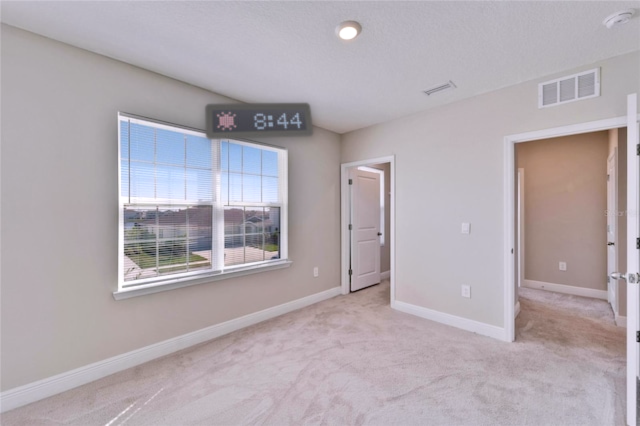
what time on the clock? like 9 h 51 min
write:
8 h 44 min
